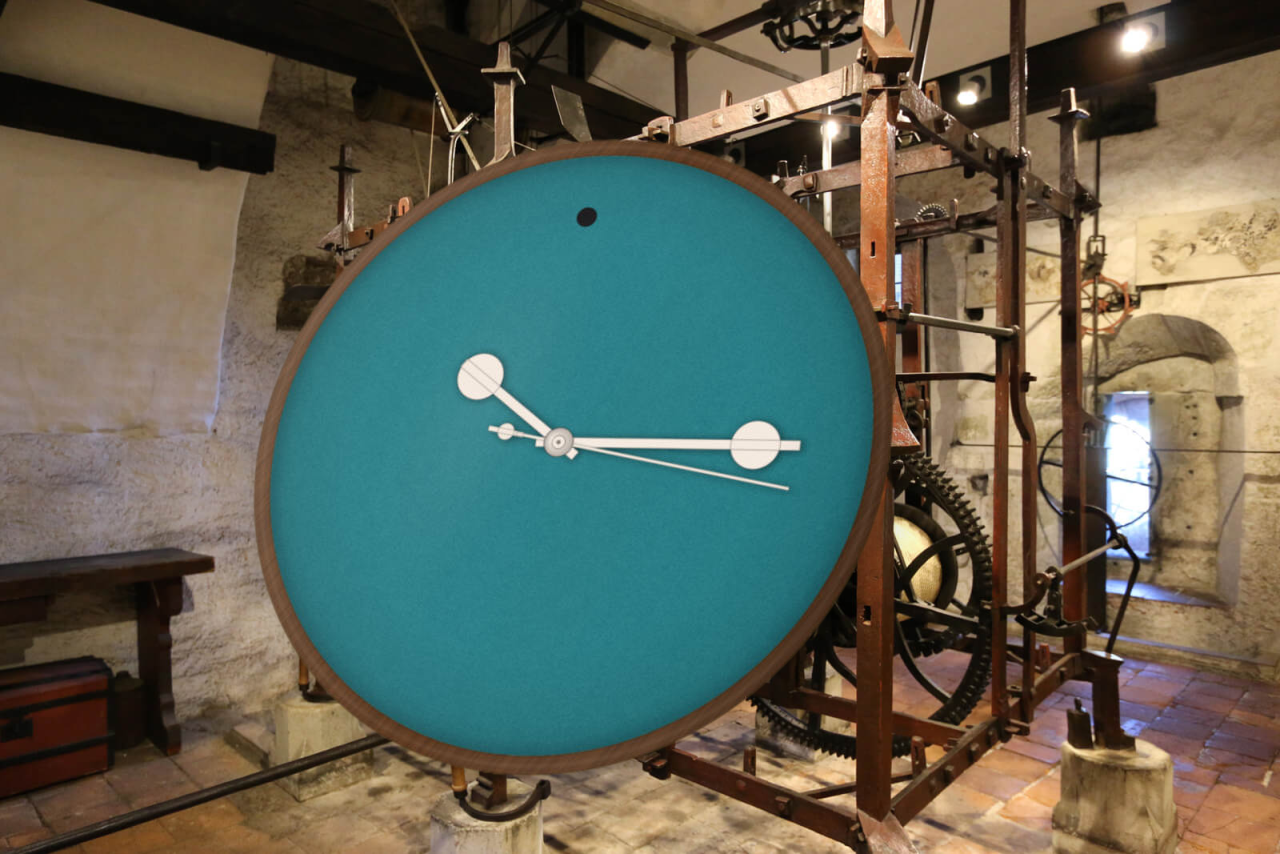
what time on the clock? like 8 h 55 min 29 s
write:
10 h 15 min 17 s
